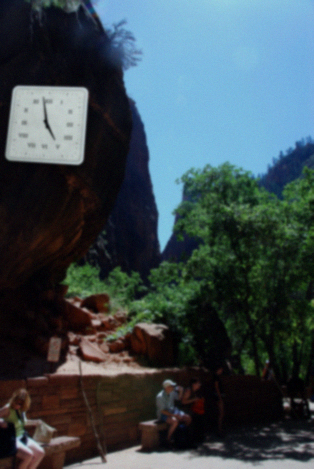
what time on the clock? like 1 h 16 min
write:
4 h 58 min
